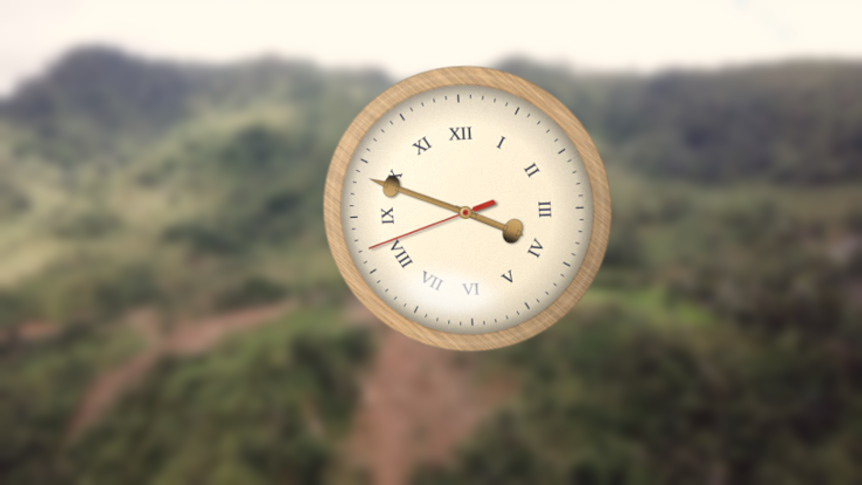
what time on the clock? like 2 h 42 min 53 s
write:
3 h 48 min 42 s
